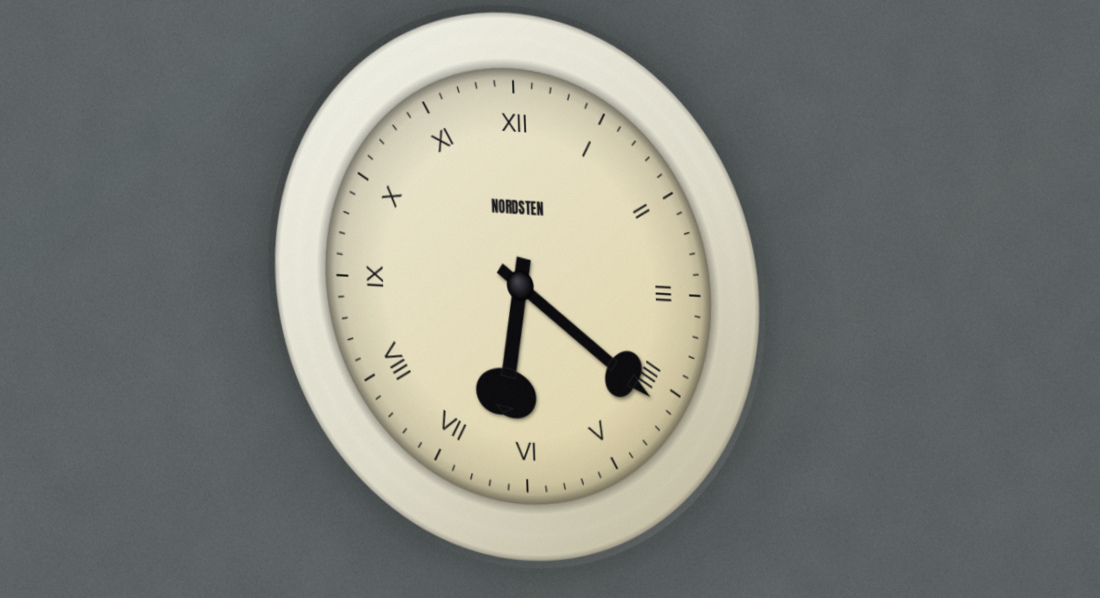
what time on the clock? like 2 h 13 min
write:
6 h 21 min
